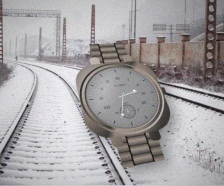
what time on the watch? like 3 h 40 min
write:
2 h 33 min
